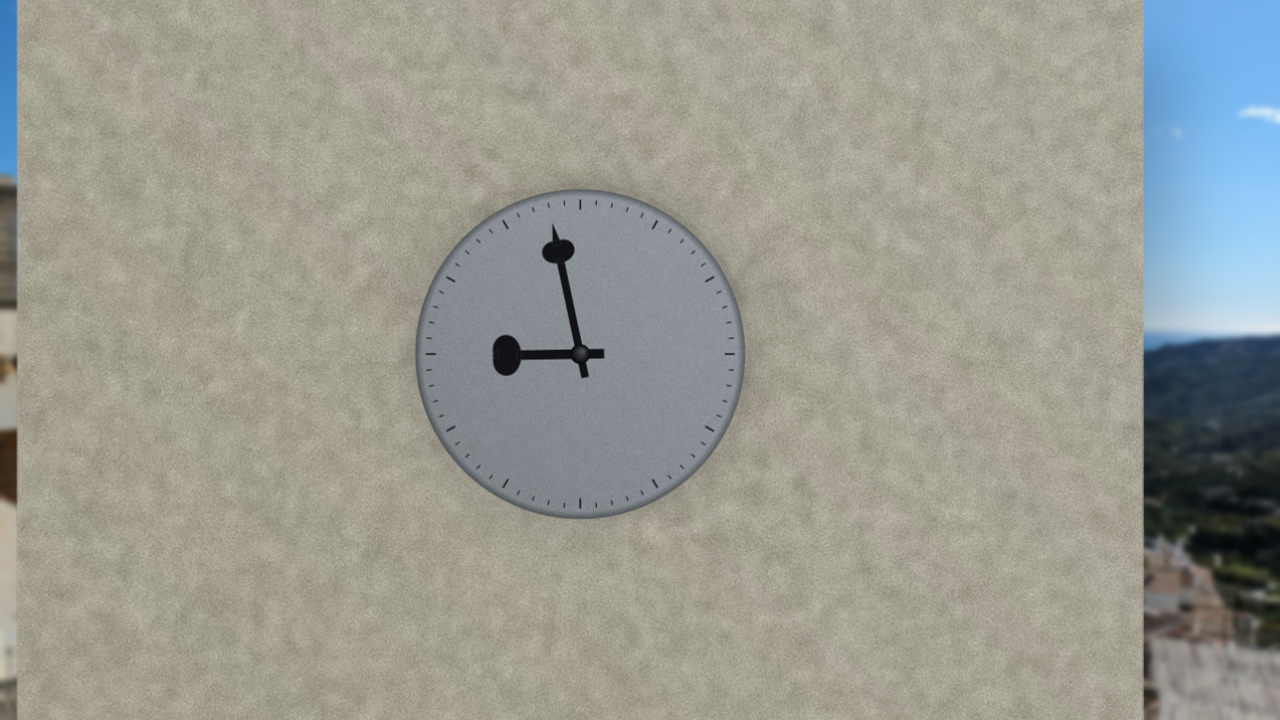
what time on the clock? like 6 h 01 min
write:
8 h 58 min
